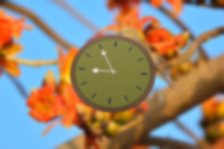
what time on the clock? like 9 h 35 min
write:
8 h 55 min
